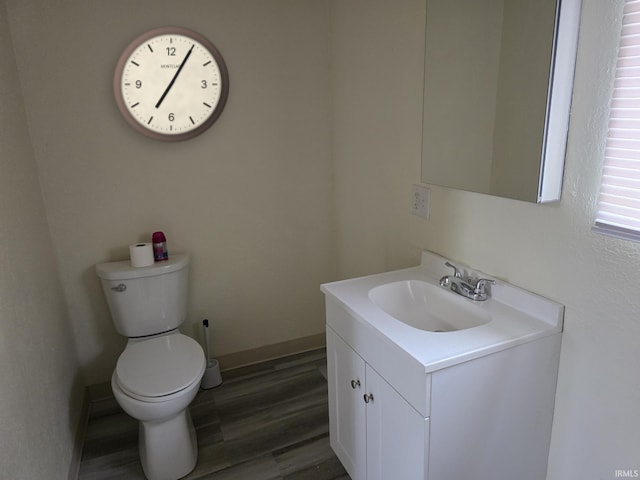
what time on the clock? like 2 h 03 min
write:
7 h 05 min
